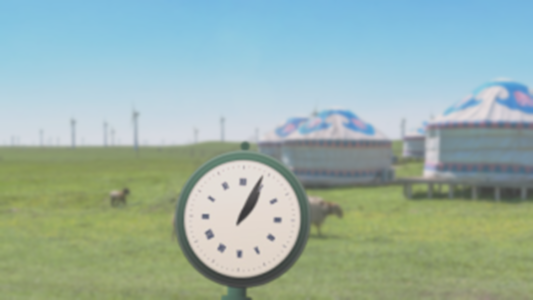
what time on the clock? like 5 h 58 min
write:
1 h 04 min
